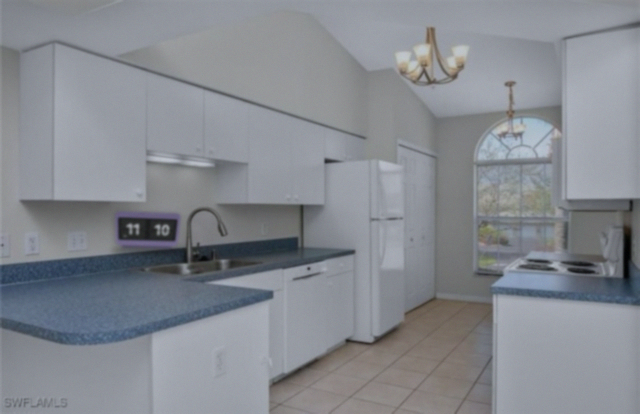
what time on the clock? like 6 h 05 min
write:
11 h 10 min
